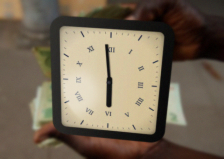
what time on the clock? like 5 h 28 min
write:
5 h 59 min
